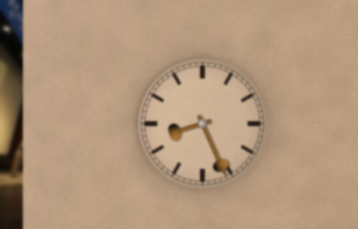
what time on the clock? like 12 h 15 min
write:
8 h 26 min
